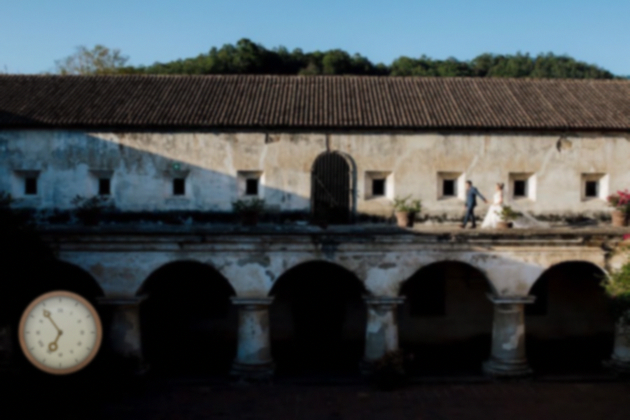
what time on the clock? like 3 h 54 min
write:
6 h 54 min
